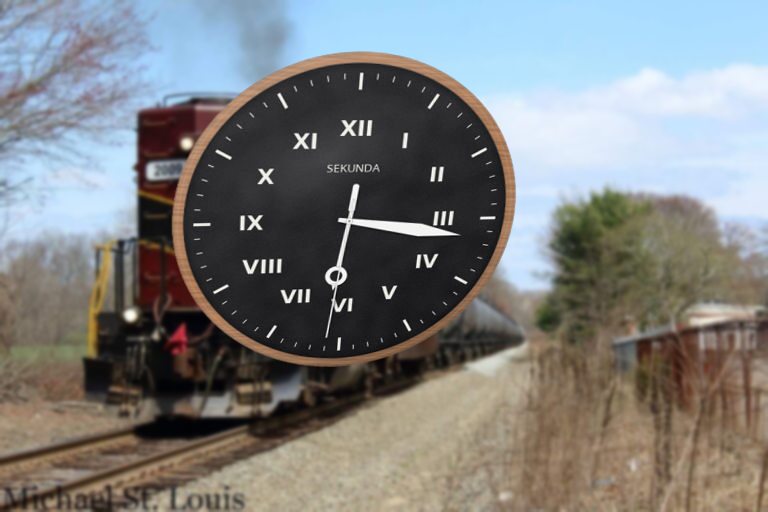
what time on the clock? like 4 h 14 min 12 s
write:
6 h 16 min 31 s
